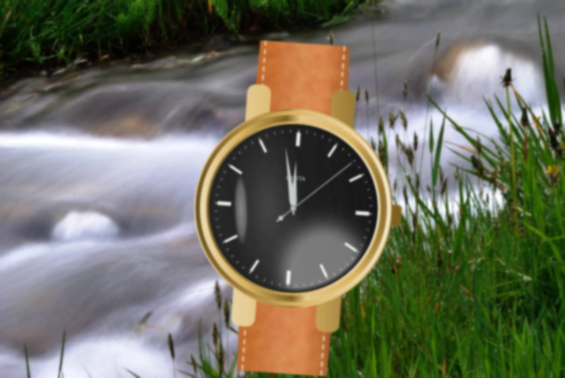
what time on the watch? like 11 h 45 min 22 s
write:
11 h 58 min 08 s
